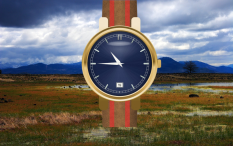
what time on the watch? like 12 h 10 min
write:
10 h 45 min
